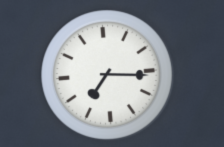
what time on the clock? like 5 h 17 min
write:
7 h 16 min
